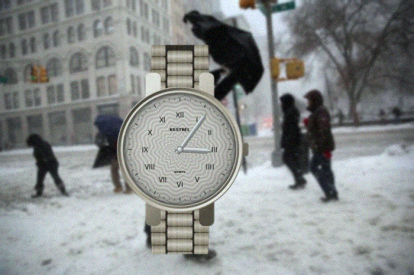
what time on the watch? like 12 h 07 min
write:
3 h 06 min
